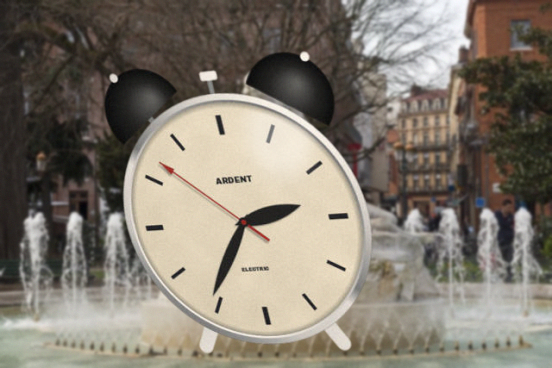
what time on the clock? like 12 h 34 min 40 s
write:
2 h 35 min 52 s
